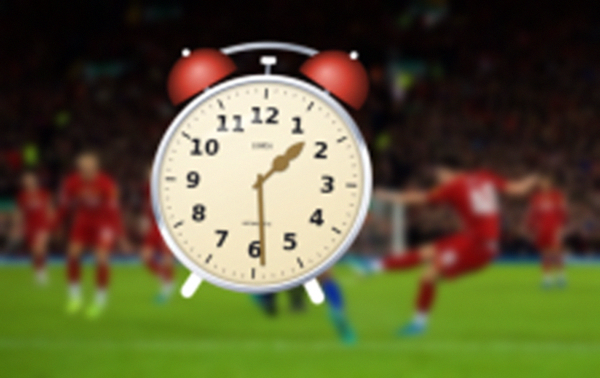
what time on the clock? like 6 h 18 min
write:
1 h 29 min
